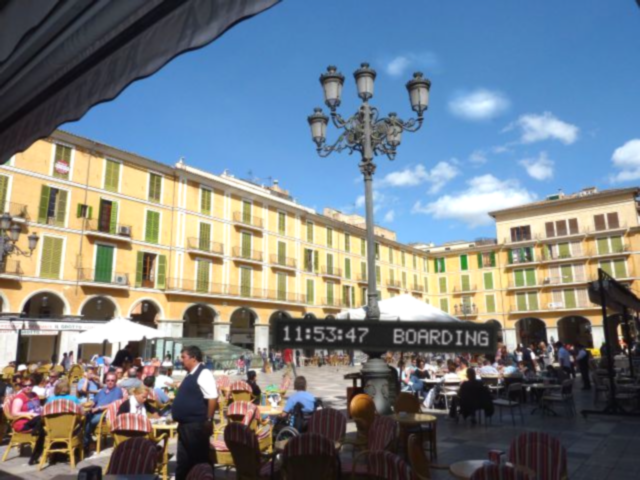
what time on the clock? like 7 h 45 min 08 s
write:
11 h 53 min 47 s
